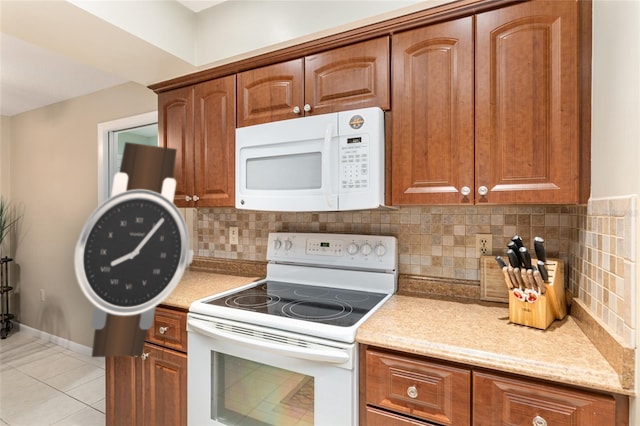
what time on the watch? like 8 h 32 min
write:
8 h 06 min
